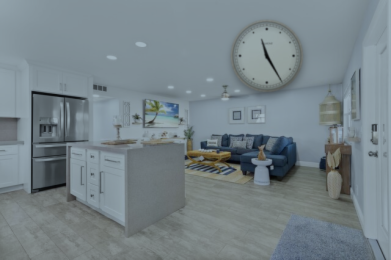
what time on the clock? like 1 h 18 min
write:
11 h 25 min
